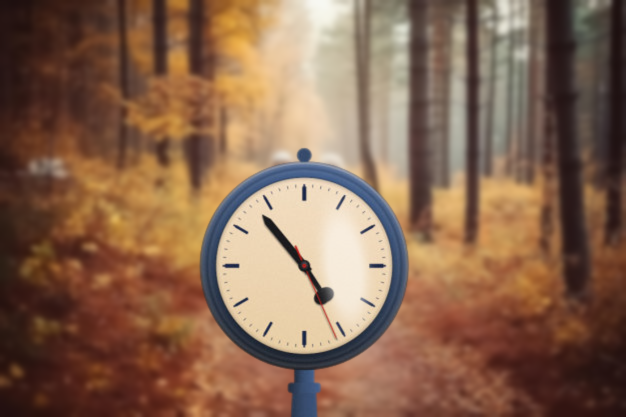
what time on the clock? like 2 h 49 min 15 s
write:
4 h 53 min 26 s
